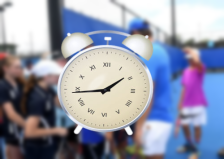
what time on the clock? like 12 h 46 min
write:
1 h 44 min
